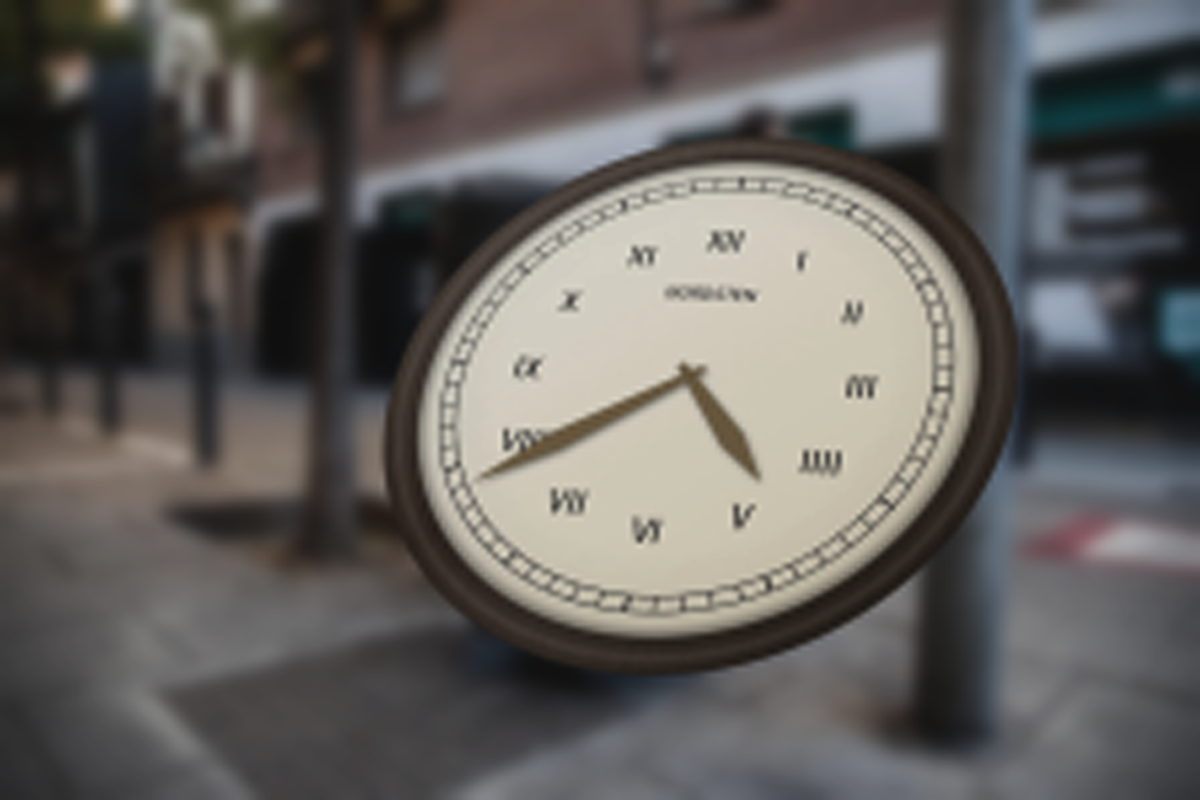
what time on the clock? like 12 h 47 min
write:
4 h 39 min
